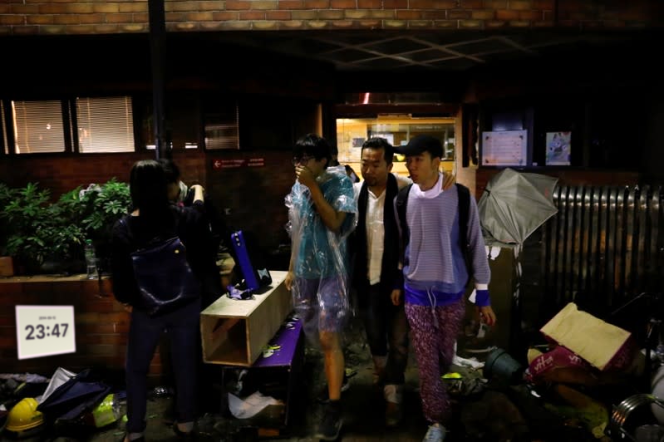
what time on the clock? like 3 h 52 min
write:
23 h 47 min
